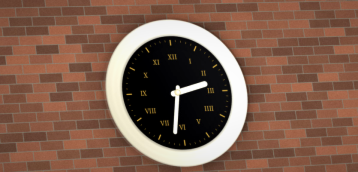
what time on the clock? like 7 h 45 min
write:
2 h 32 min
